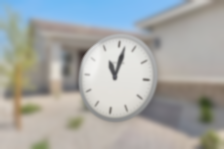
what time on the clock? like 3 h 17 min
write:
11 h 02 min
